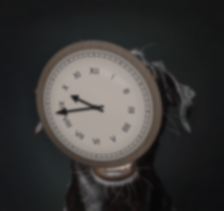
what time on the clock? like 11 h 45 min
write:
9 h 43 min
